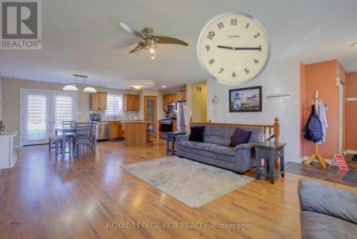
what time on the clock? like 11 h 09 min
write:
9 h 15 min
